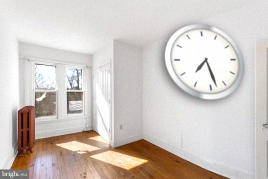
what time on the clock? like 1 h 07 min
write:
7 h 28 min
